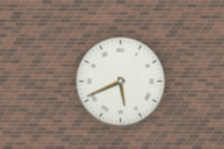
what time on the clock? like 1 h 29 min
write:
5 h 41 min
